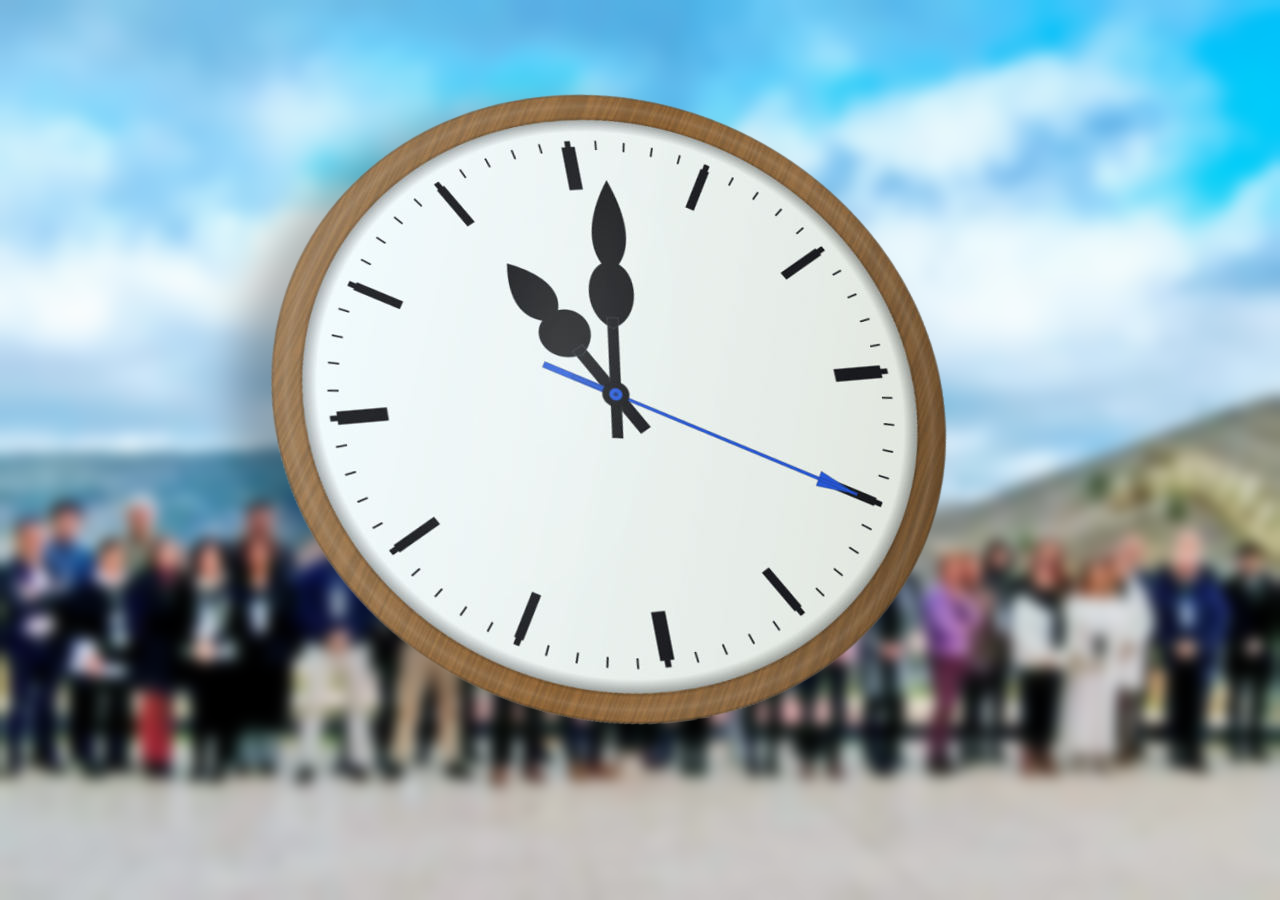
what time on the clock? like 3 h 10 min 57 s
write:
11 h 01 min 20 s
